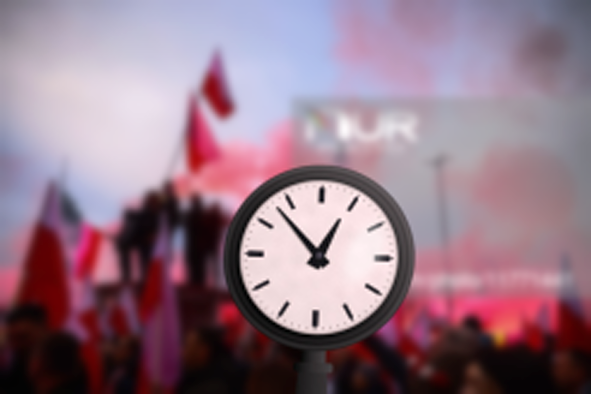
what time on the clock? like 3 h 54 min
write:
12 h 53 min
